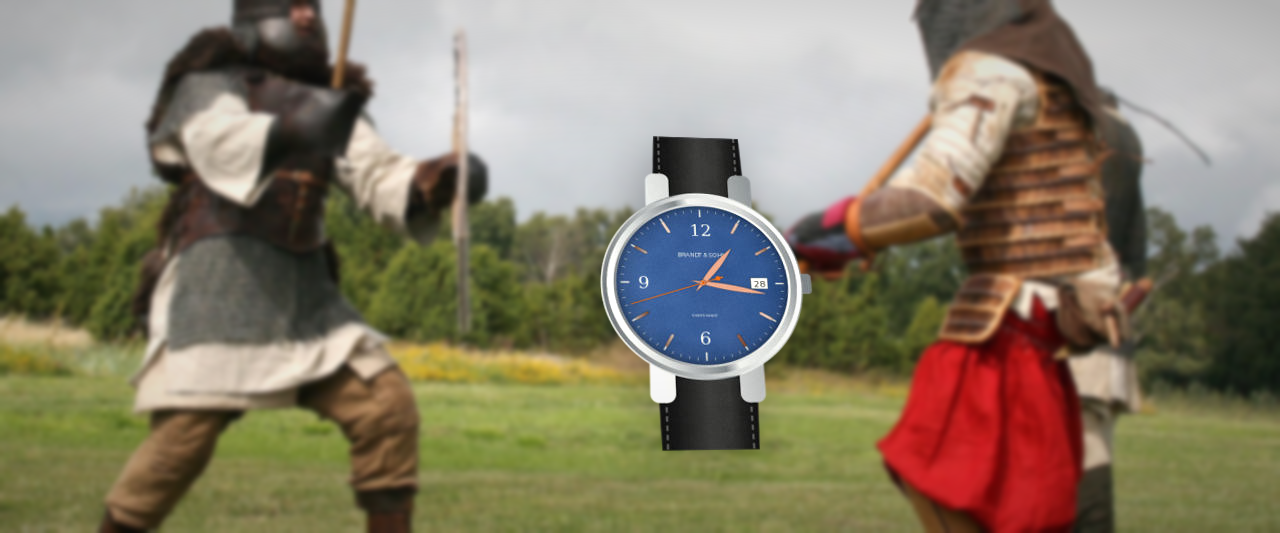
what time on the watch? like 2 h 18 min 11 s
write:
1 h 16 min 42 s
